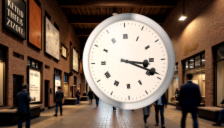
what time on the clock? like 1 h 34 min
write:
3 h 19 min
